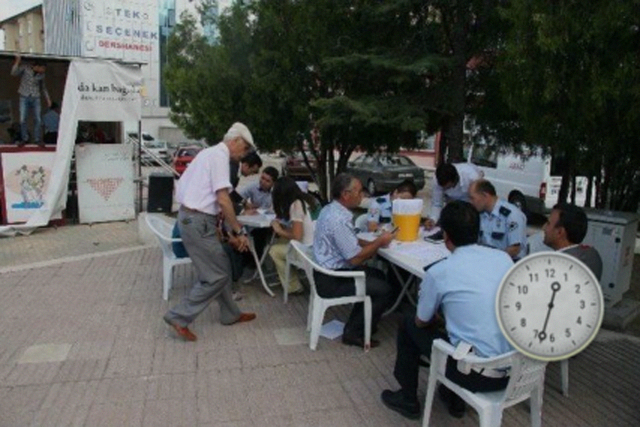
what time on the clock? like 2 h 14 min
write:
12 h 33 min
